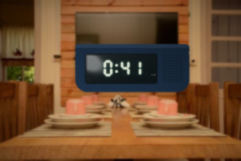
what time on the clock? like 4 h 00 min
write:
0 h 41 min
